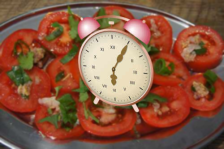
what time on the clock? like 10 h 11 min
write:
6 h 05 min
